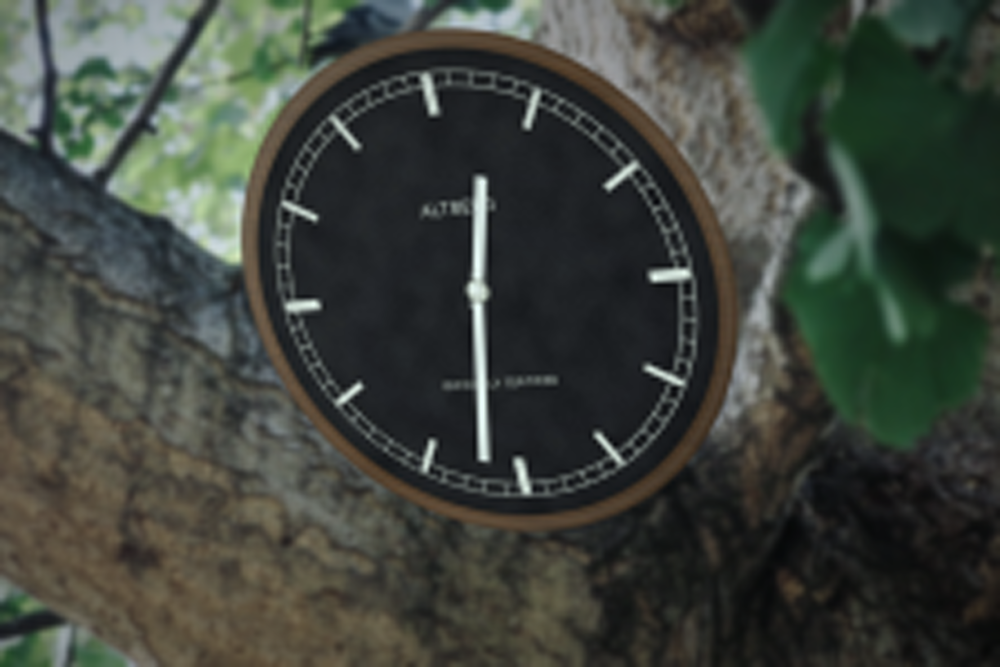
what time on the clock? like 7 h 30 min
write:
12 h 32 min
